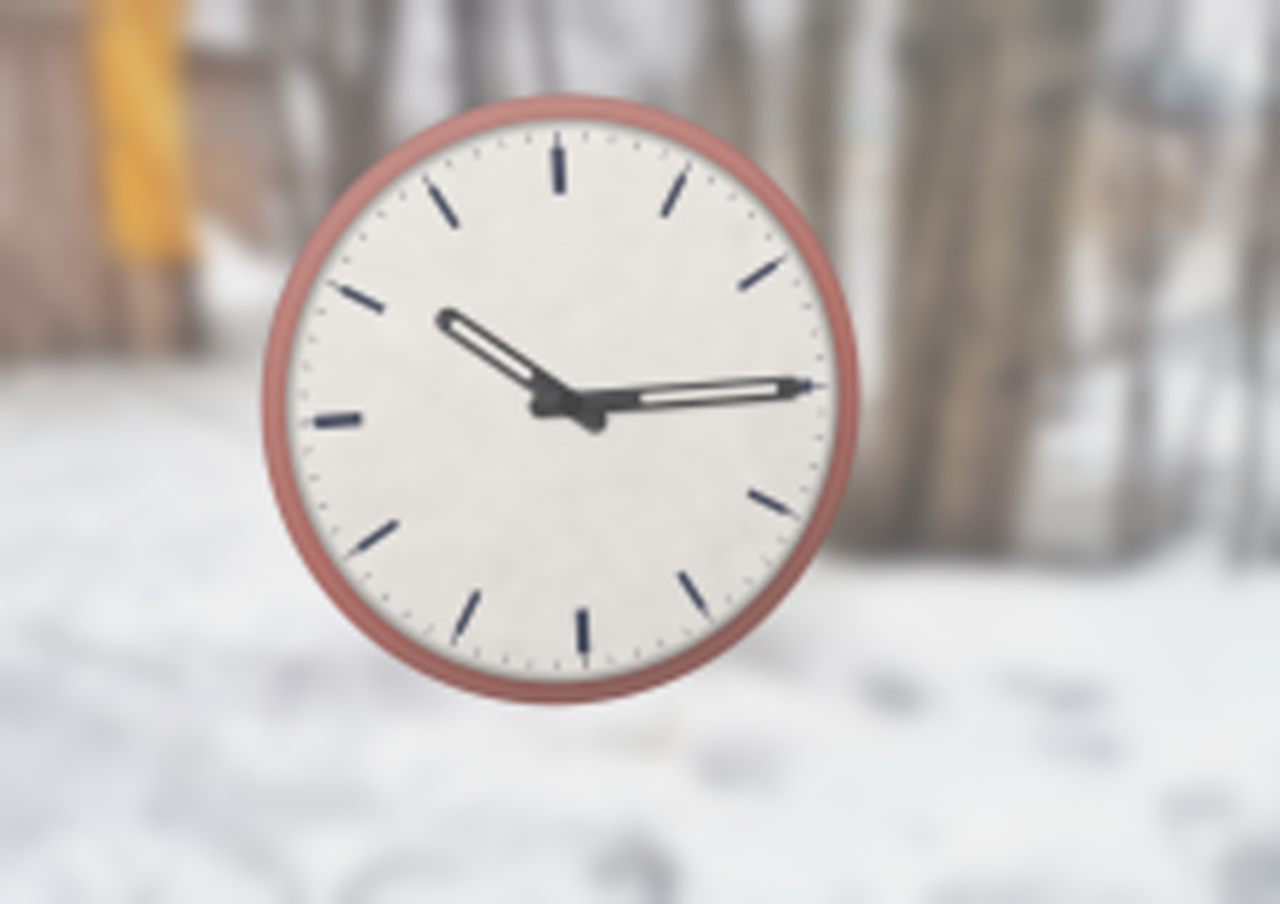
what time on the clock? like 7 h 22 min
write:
10 h 15 min
